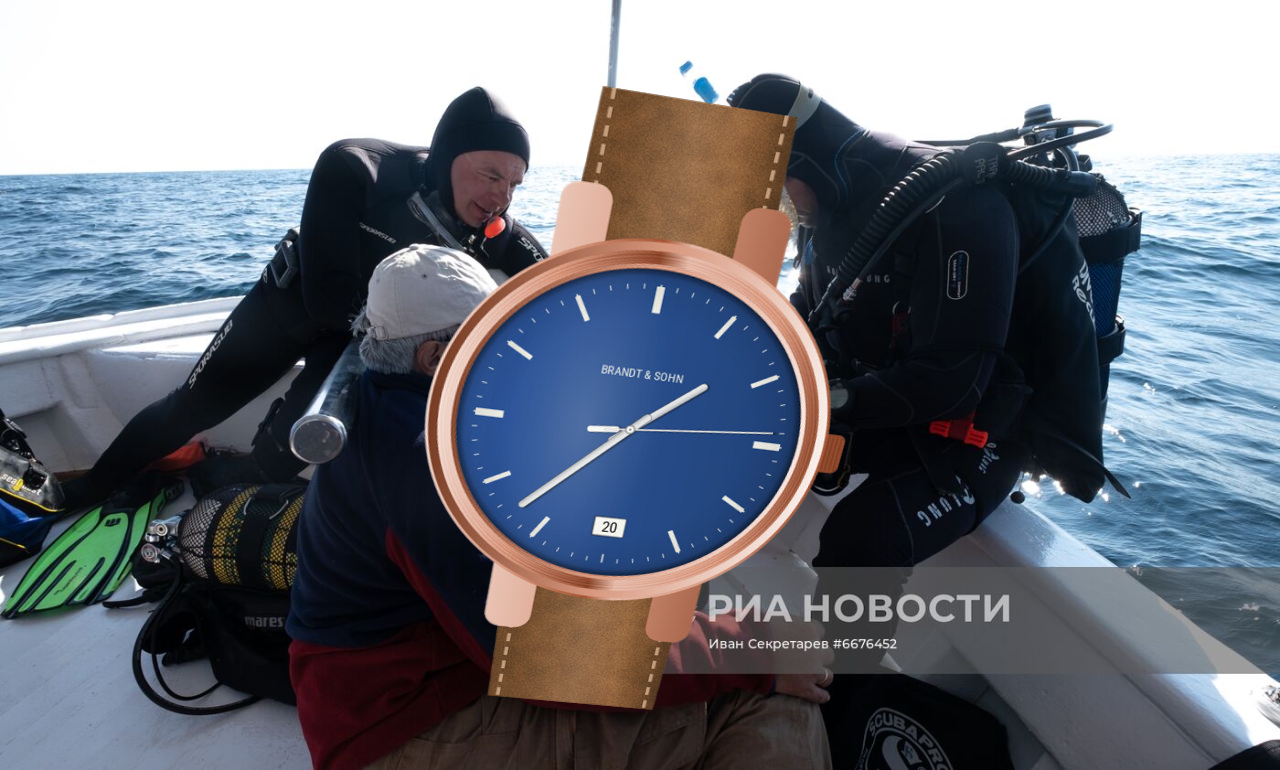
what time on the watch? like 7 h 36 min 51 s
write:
1 h 37 min 14 s
